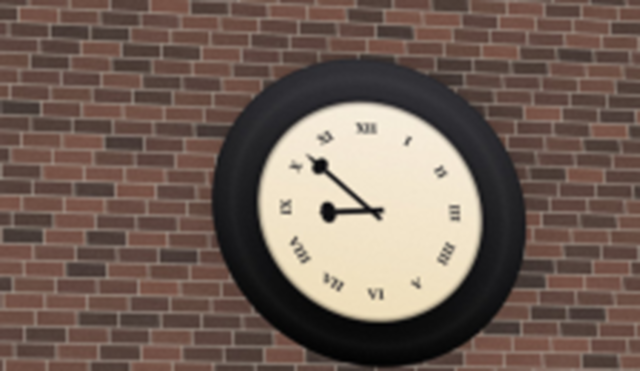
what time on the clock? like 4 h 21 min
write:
8 h 52 min
